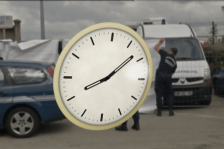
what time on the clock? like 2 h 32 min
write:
8 h 08 min
